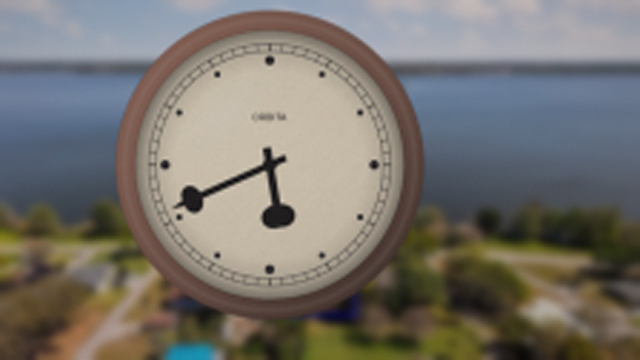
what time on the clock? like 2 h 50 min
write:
5 h 41 min
